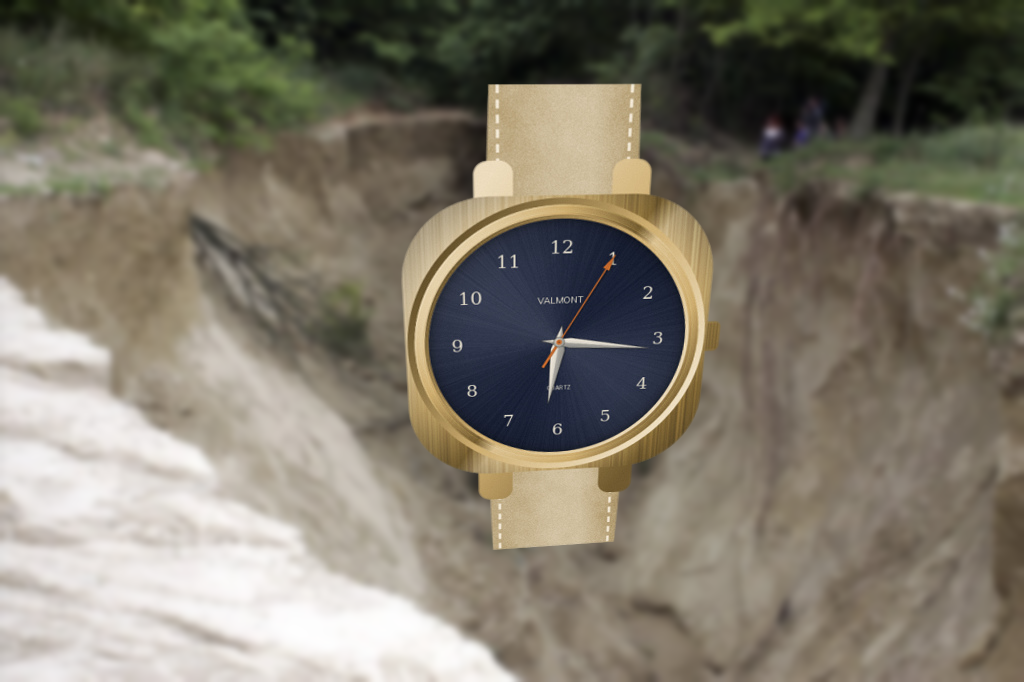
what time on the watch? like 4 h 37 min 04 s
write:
6 h 16 min 05 s
